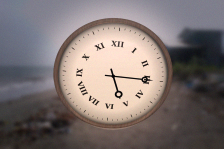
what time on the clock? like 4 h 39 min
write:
5 h 15 min
